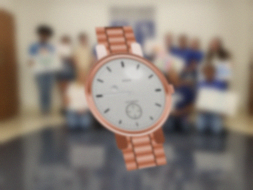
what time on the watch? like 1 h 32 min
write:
9 h 45 min
